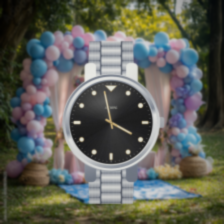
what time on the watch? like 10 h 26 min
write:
3 h 58 min
